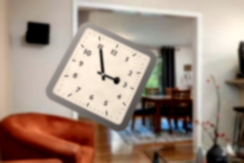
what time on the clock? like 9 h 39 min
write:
2 h 55 min
